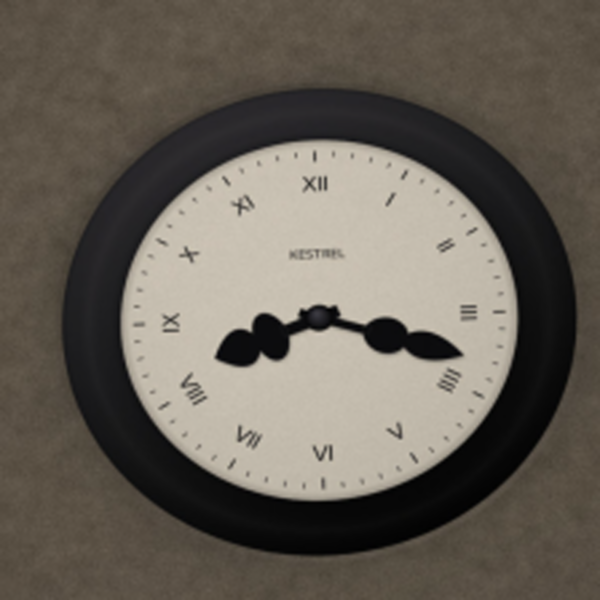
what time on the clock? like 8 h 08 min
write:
8 h 18 min
